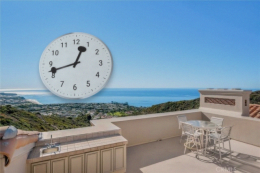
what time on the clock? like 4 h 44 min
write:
12 h 42 min
